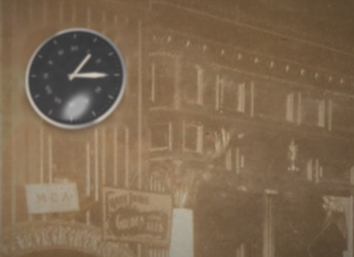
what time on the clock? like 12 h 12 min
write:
1 h 15 min
